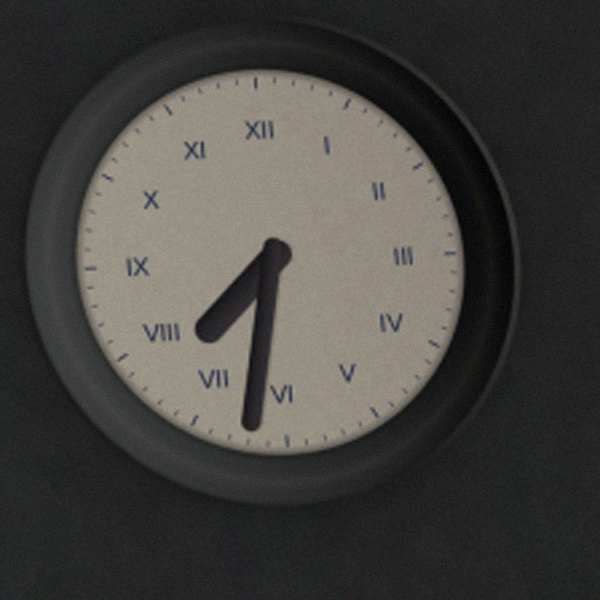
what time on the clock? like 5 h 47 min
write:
7 h 32 min
